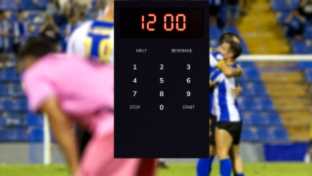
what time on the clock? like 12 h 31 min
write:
12 h 00 min
